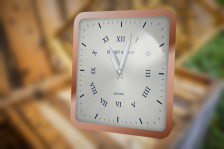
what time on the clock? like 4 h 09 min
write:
11 h 03 min
